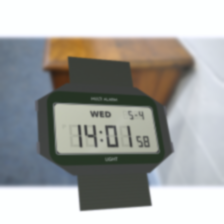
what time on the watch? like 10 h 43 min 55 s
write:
14 h 01 min 58 s
